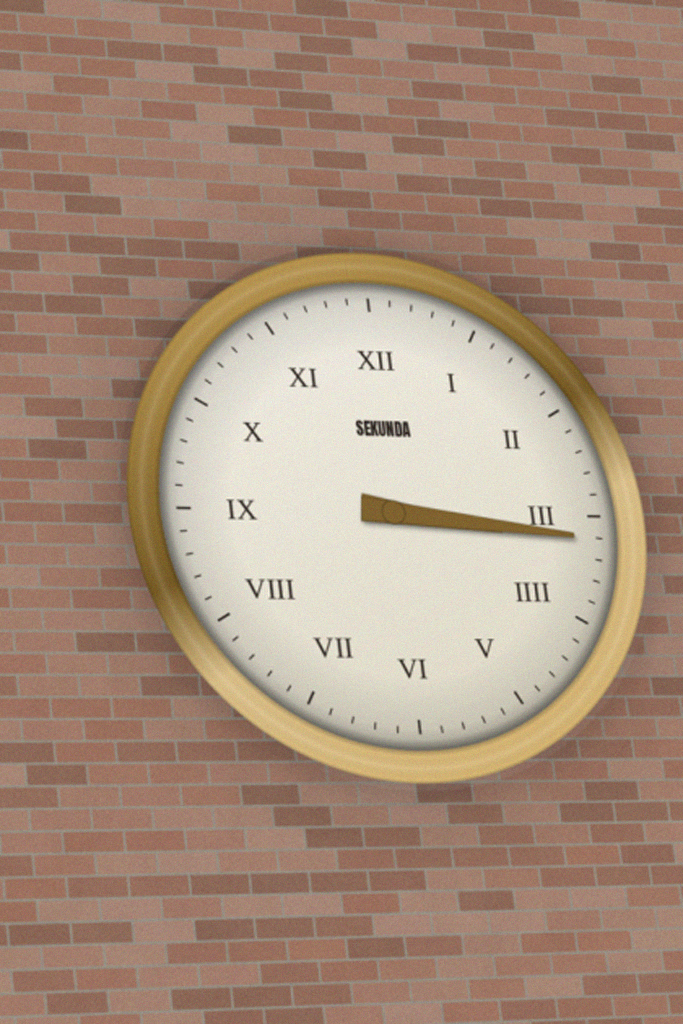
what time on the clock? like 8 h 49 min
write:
3 h 16 min
